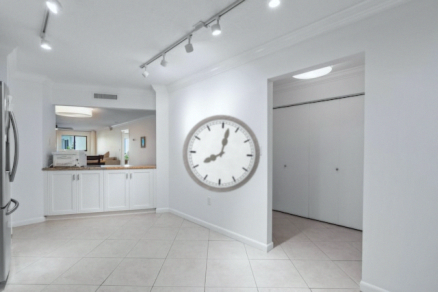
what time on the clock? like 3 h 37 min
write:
8 h 02 min
